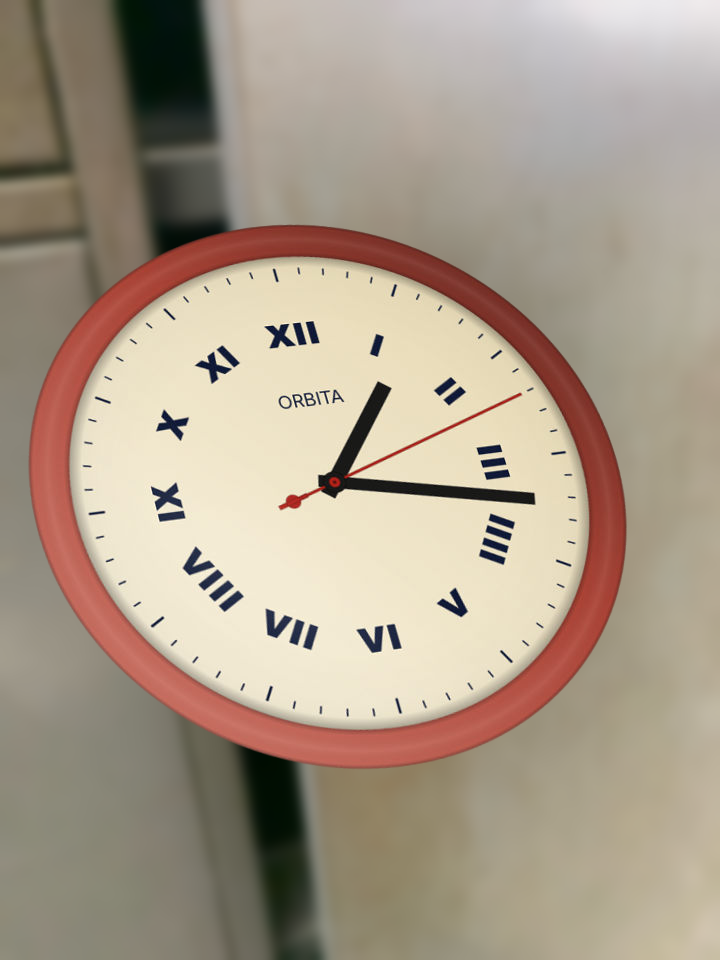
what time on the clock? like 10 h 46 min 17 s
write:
1 h 17 min 12 s
